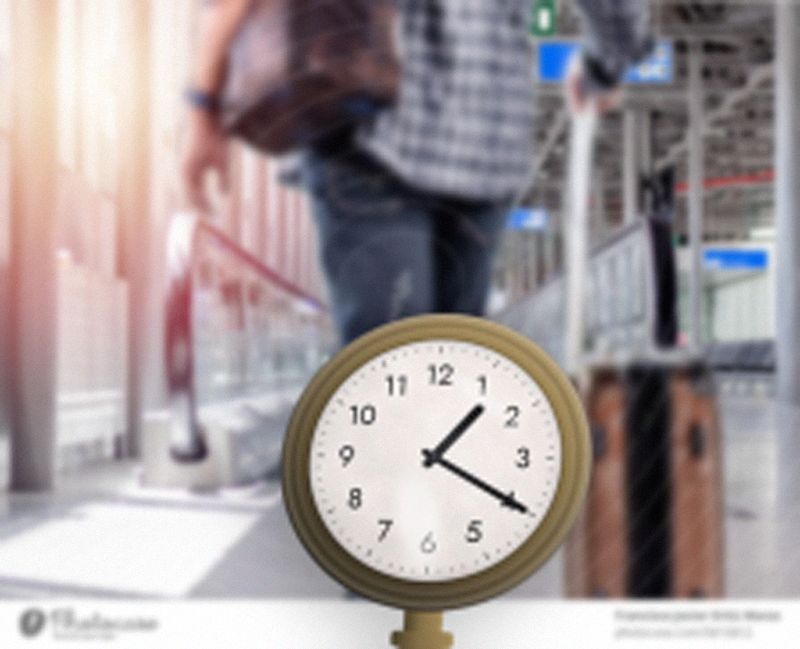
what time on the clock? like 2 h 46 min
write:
1 h 20 min
